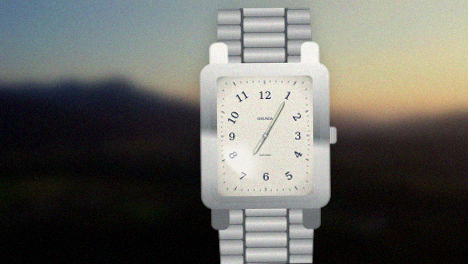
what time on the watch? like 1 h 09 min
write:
7 h 05 min
